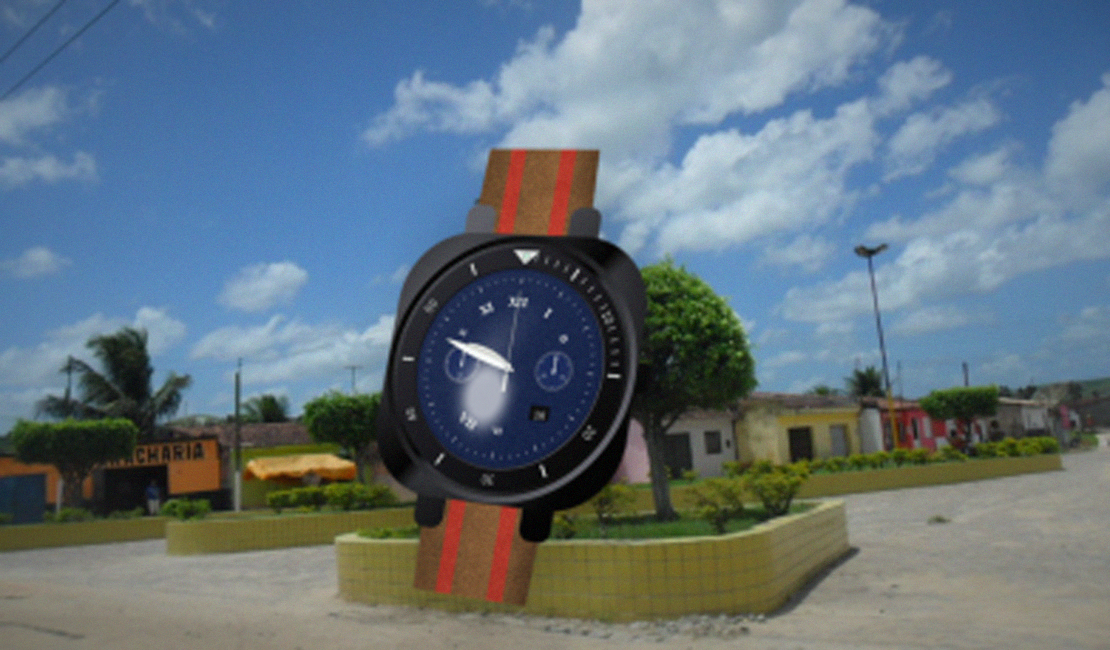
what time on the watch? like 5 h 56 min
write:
9 h 48 min
